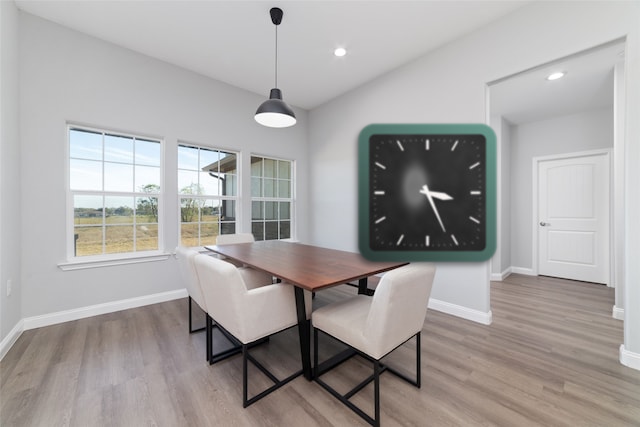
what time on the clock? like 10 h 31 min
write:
3 h 26 min
